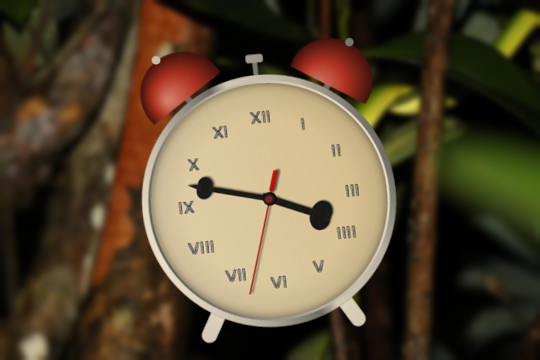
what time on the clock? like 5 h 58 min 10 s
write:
3 h 47 min 33 s
